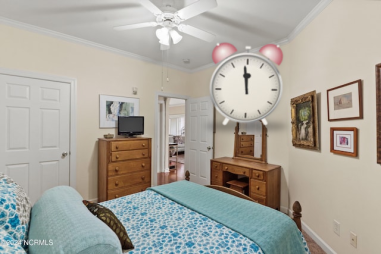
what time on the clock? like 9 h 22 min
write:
11 h 59 min
